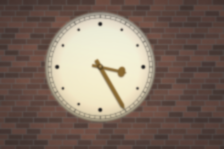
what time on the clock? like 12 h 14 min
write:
3 h 25 min
